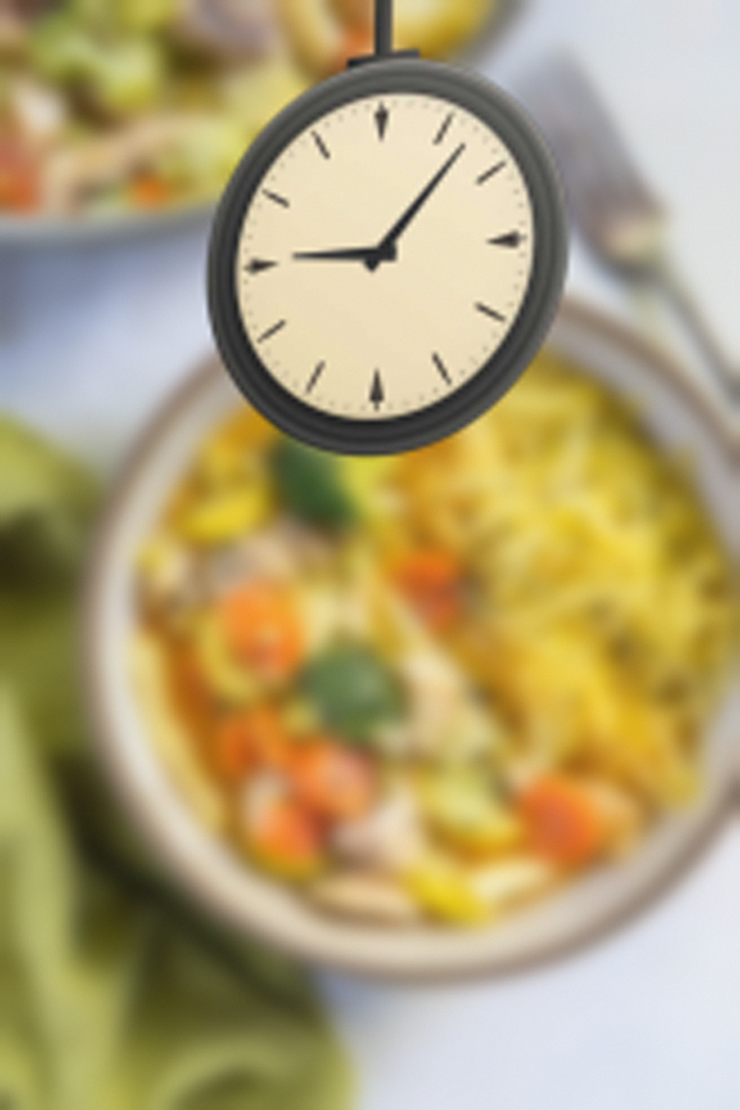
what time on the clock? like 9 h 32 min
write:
9 h 07 min
